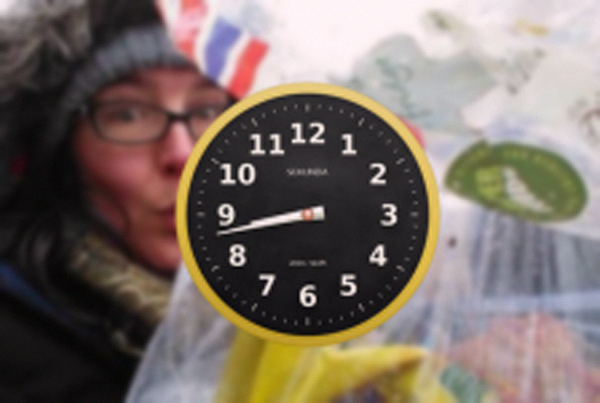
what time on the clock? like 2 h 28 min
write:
8 h 43 min
